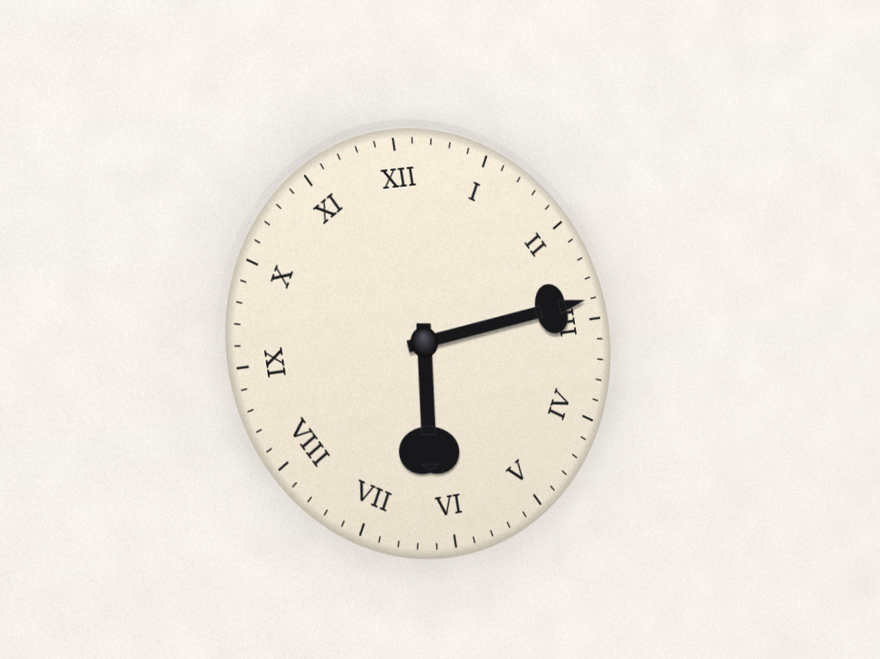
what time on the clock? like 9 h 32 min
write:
6 h 14 min
